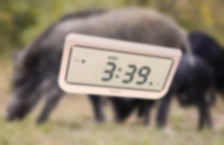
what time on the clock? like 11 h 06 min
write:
3 h 39 min
